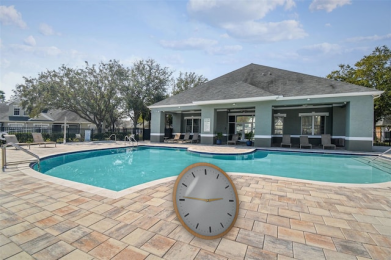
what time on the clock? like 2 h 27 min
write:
2 h 46 min
